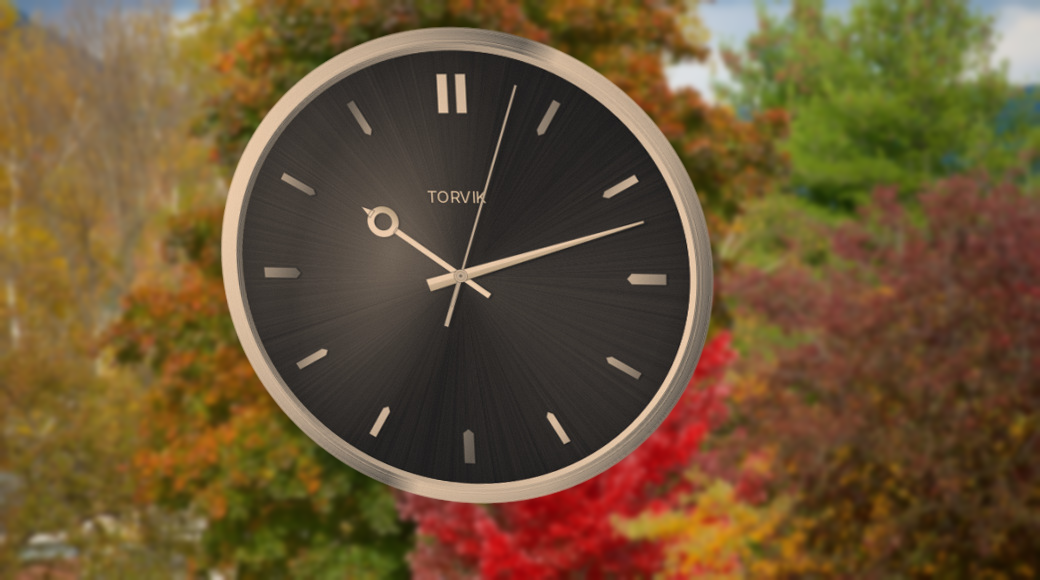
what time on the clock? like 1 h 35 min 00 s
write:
10 h 12 min 03 s
